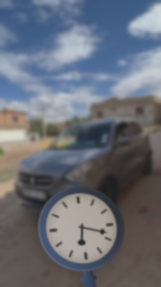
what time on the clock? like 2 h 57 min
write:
6 h 18 min
